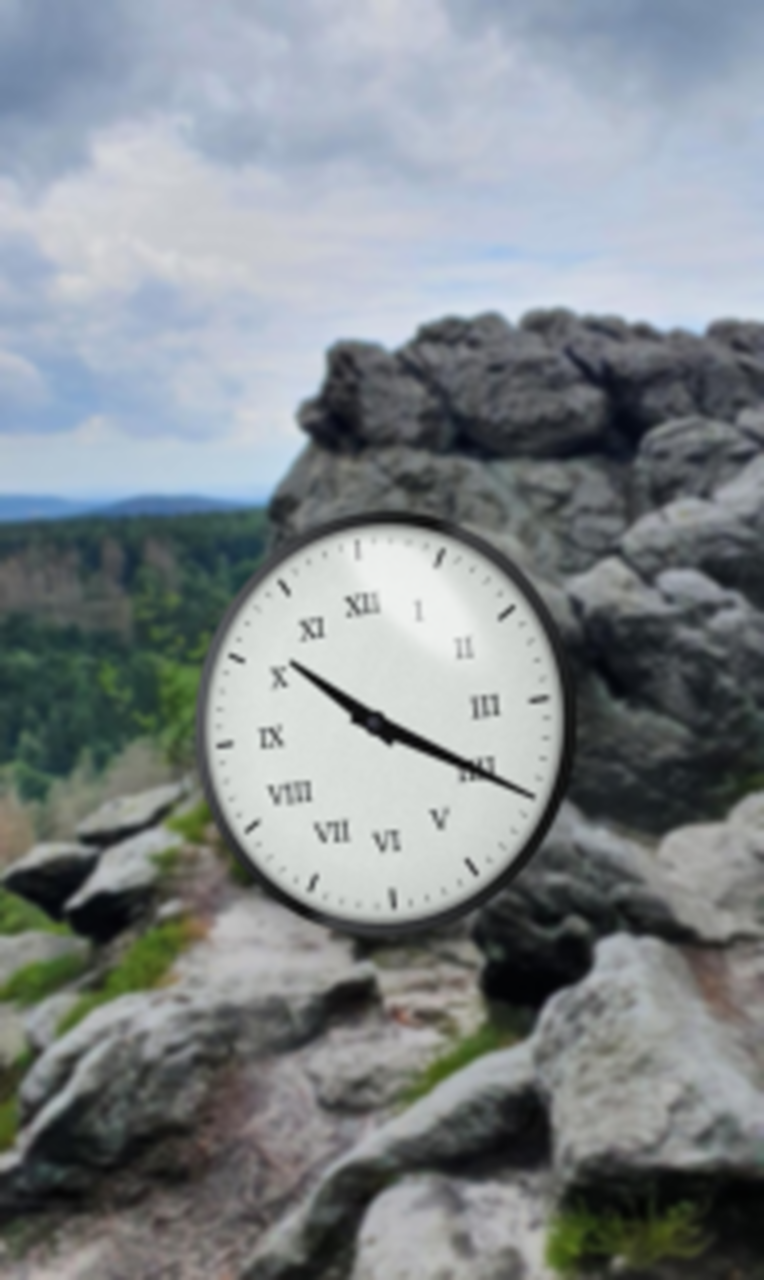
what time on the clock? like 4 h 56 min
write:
10 h 20 min
